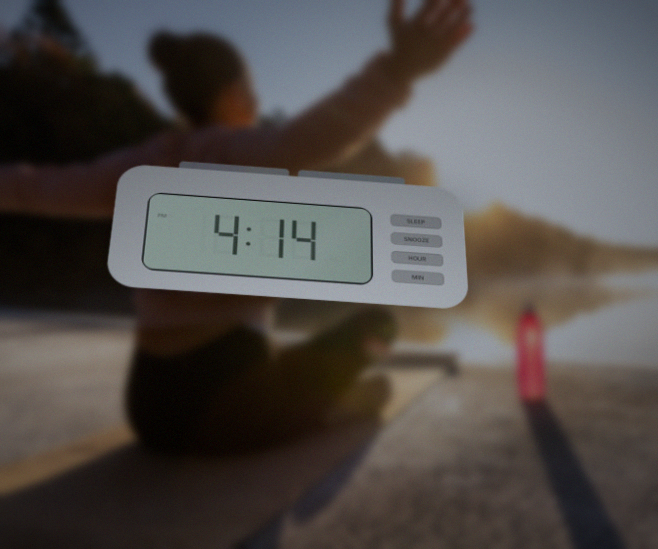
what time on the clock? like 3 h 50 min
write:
4 h 14 min
